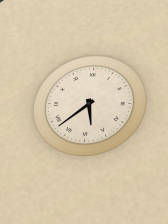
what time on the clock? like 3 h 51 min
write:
5 h 38 min
